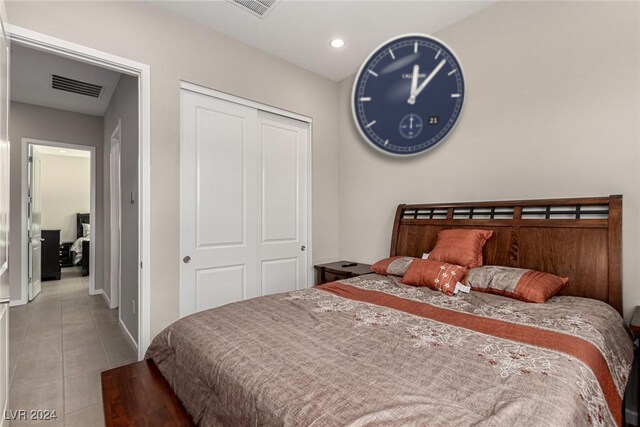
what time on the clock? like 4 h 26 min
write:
12 h 07 min
